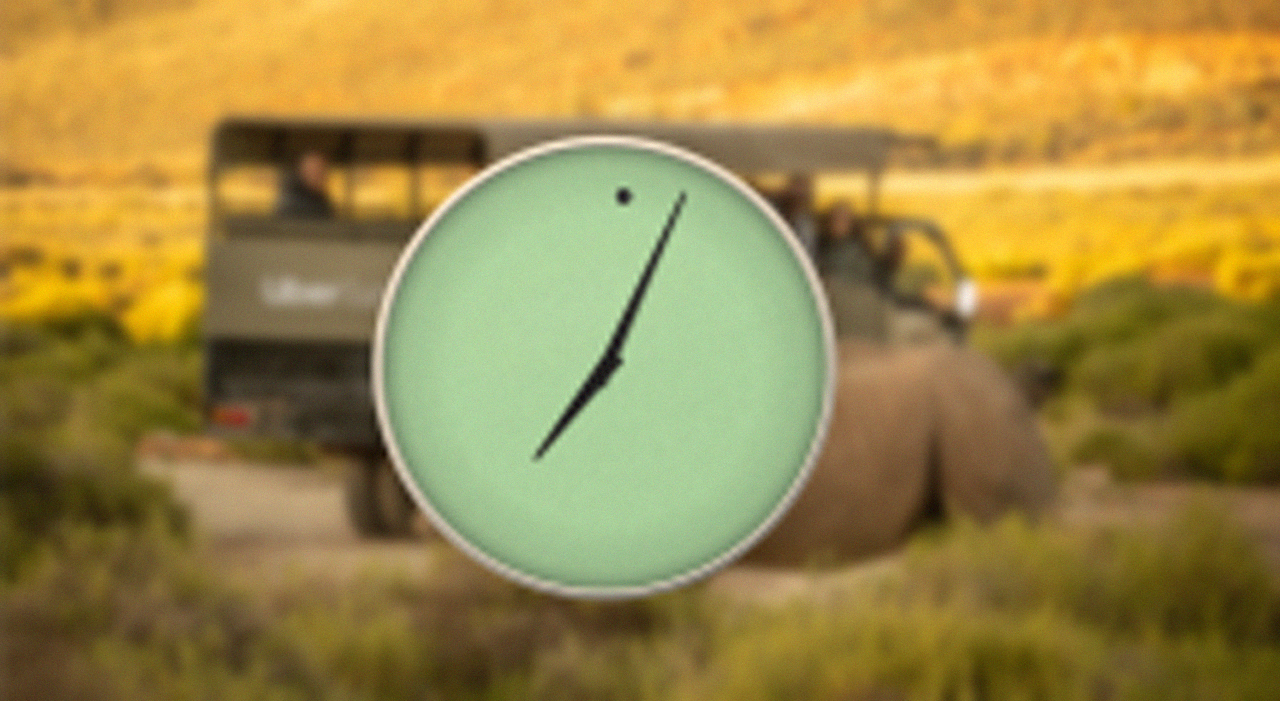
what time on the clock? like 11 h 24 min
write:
7 h 03 min
